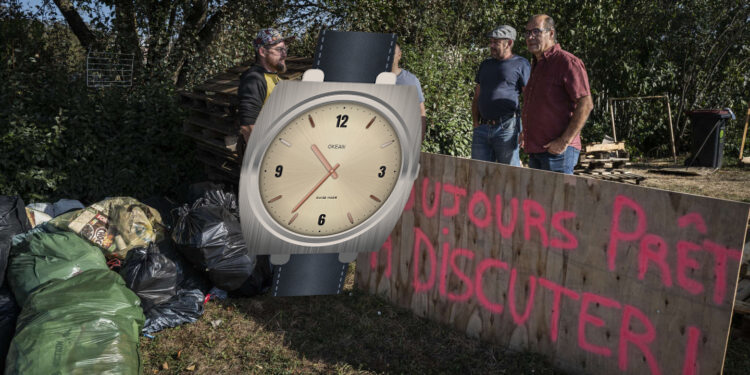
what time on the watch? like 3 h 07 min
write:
10 h 36 min
